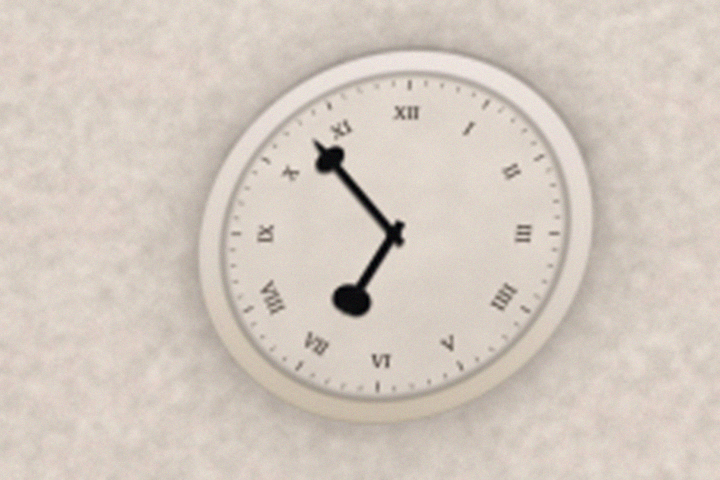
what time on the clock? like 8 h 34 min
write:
6 h 53 min
